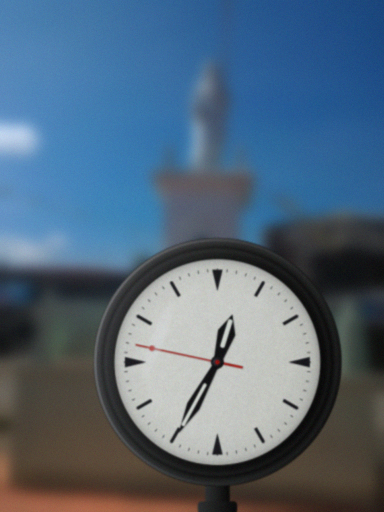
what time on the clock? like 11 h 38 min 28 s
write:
12 h 34 min 47 s
